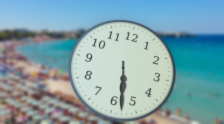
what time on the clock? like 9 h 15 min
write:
5 h 28 min
